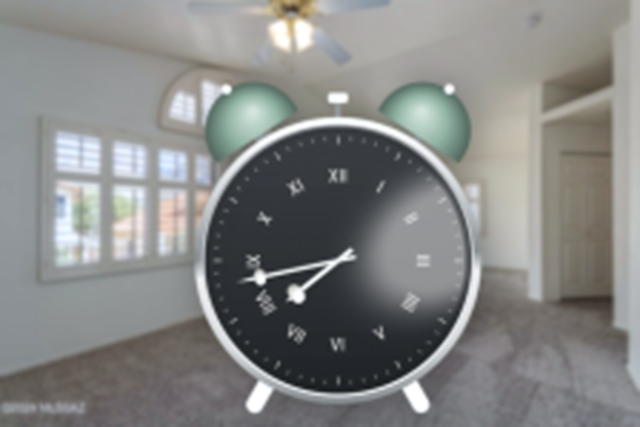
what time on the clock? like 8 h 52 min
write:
7 h 43 min
